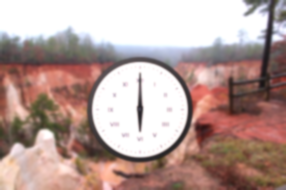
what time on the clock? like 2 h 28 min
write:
6 h 00 min
